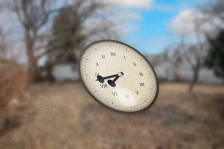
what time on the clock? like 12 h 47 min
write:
7 h 43 min
